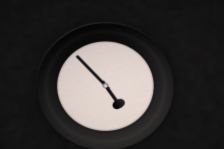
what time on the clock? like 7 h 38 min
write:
4 h 53 min
